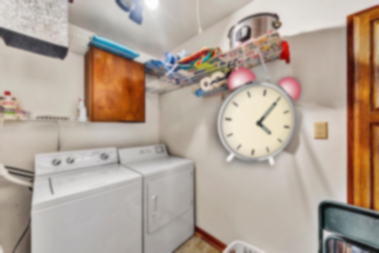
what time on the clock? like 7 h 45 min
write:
4 h 05 min
